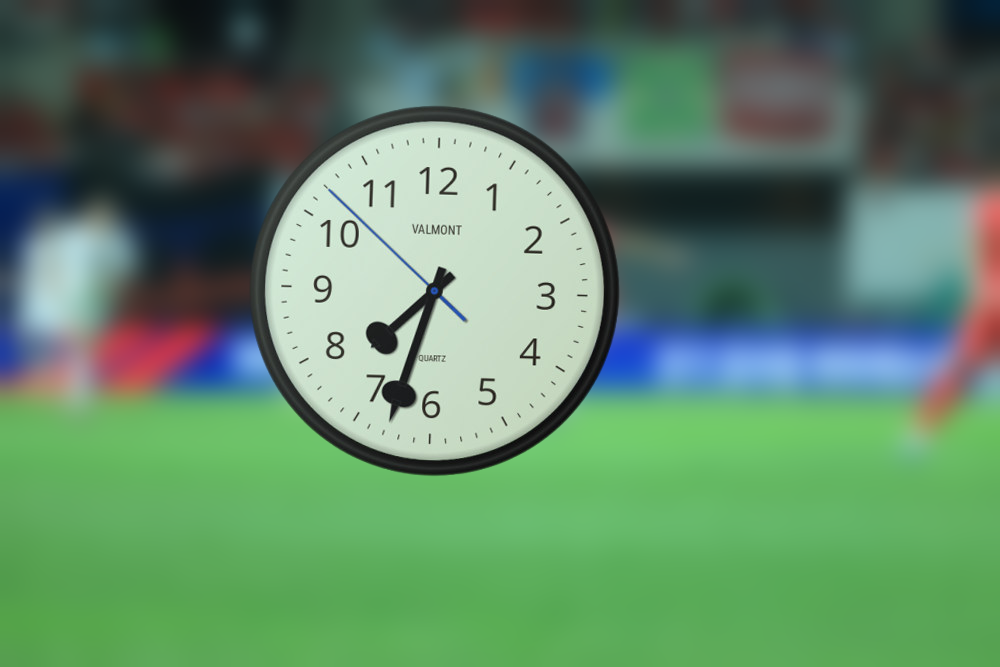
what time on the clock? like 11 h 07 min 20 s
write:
7 h 32 min 52 s
